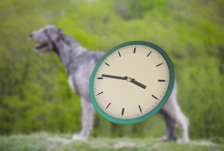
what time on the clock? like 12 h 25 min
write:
3 h 46 min
